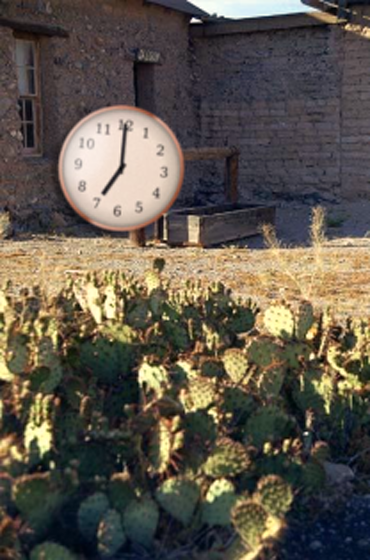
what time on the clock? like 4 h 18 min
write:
7 h 00 min
